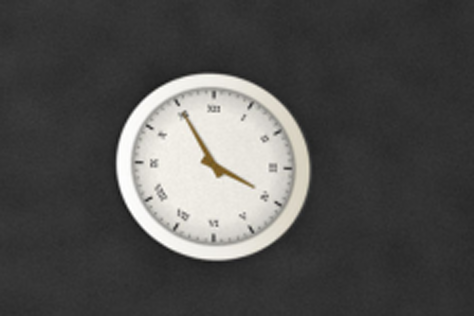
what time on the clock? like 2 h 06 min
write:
3 h 55 min
